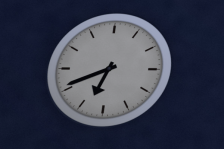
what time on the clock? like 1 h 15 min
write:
6 h 41 min
